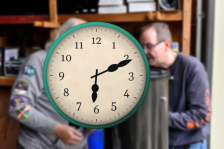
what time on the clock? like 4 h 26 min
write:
6 h 11 min
